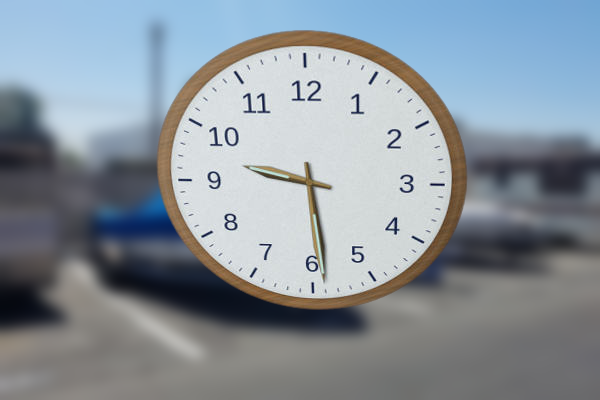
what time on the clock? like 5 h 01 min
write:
9 h 29 min
